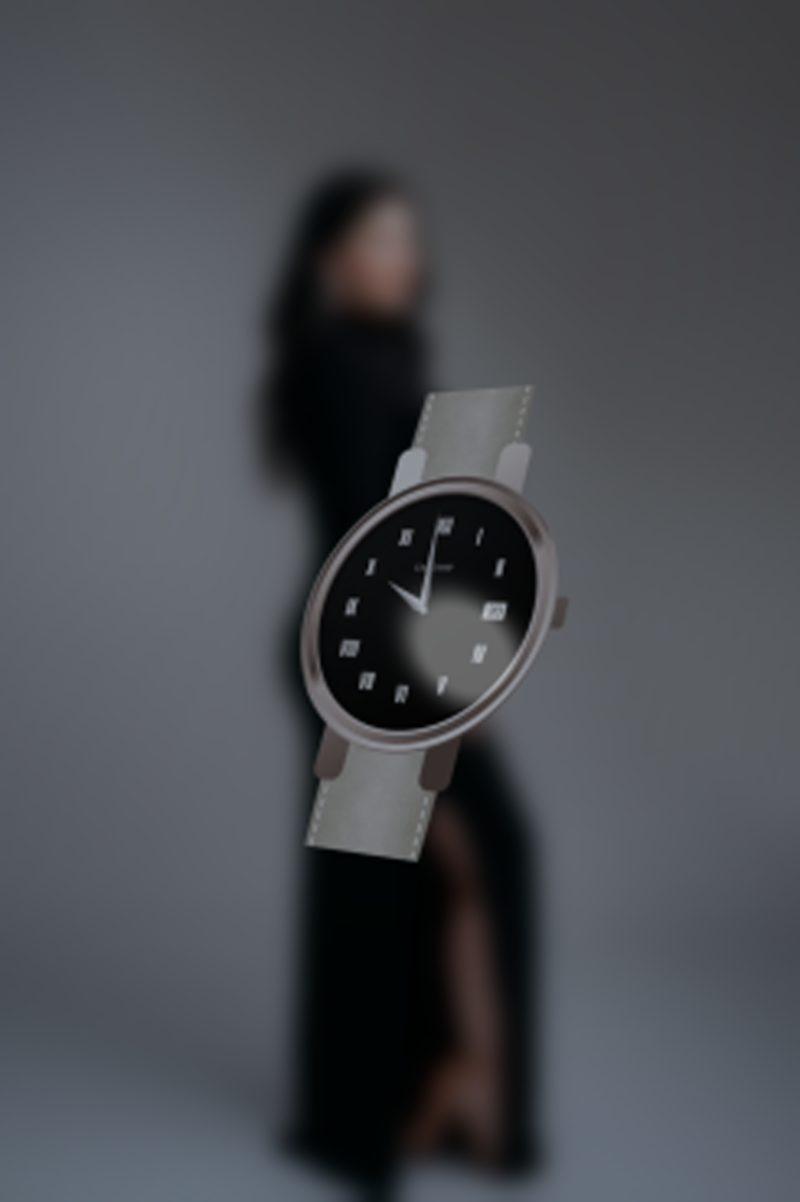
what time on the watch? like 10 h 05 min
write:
9 h 59 min
